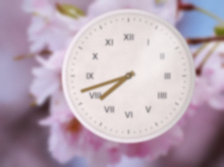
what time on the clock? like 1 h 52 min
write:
7 h 42 min
